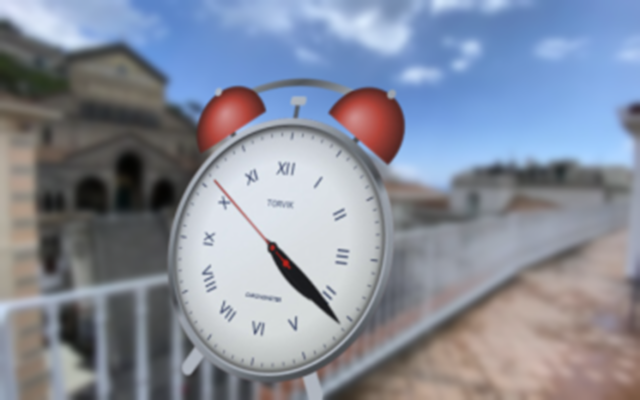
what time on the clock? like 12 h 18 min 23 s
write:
4 h 20 min 51 s
